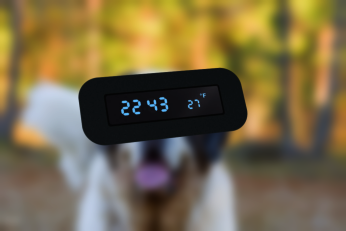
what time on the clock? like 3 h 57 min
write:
22 h 43 min
